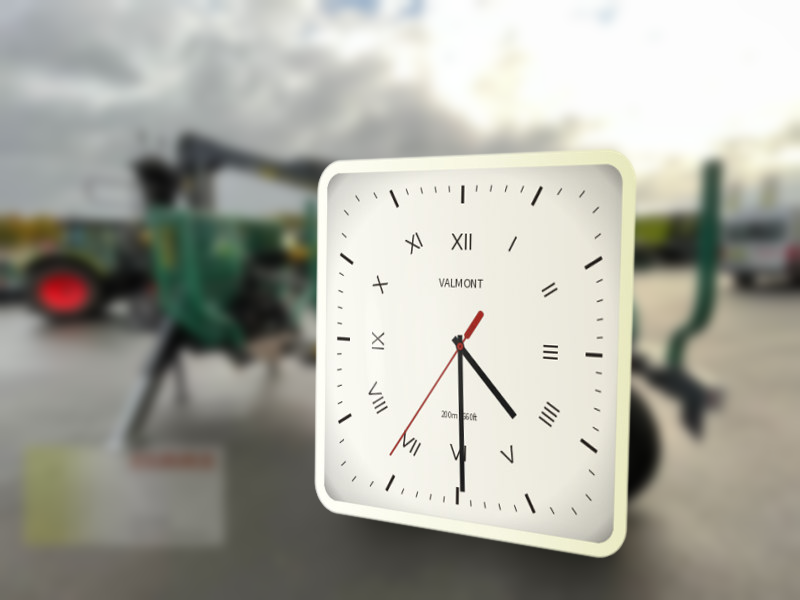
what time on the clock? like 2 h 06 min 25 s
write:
4 h 29 min 36 s
